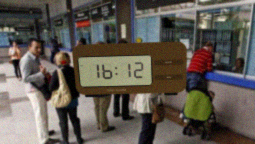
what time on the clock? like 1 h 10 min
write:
16 h 12 min
